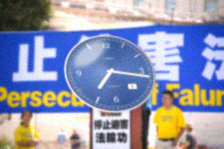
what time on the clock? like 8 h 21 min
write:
7 h 17 min
